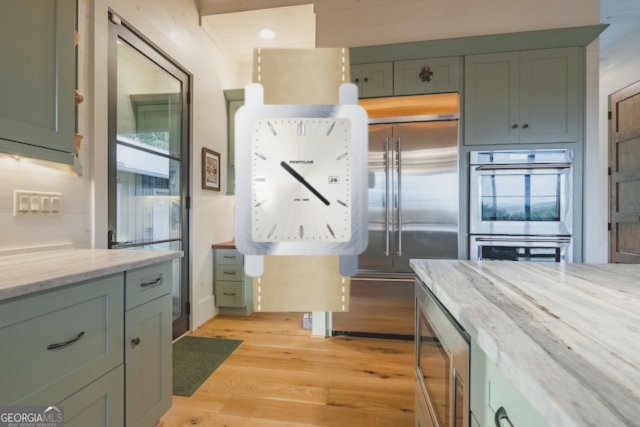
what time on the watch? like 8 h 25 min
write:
10 h 22 min
